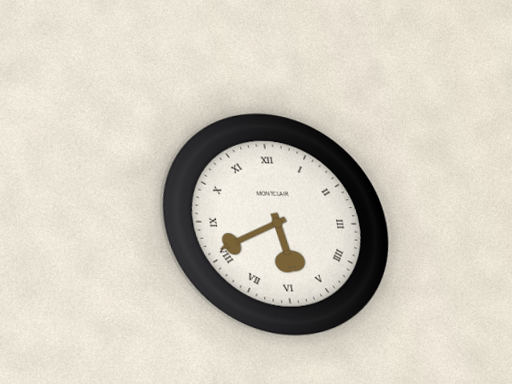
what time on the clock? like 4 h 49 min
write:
5 h 41 min
